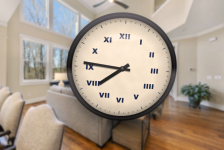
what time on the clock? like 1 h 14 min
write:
7 h 46 min
